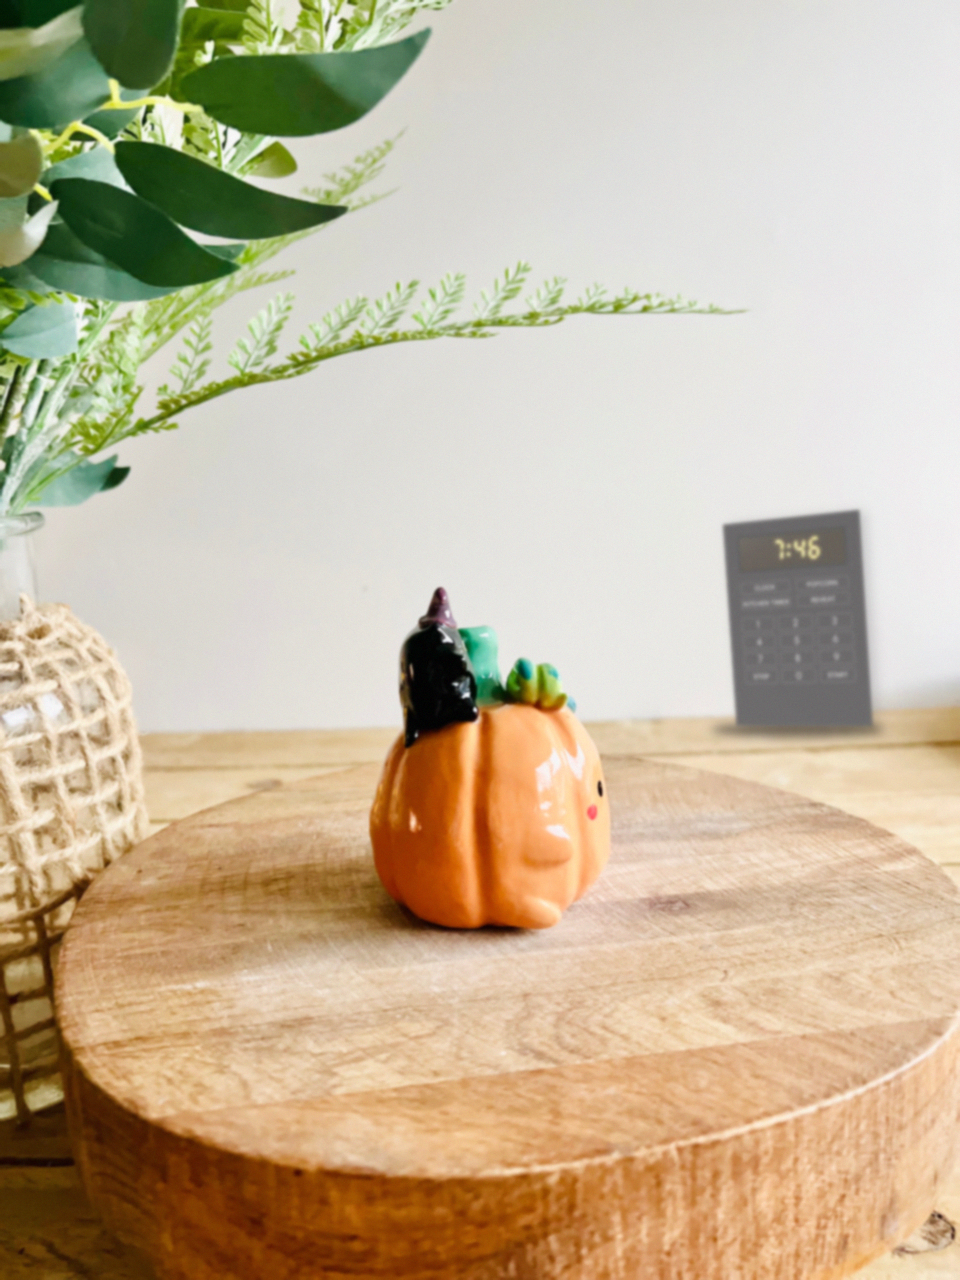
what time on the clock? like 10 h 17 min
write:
7 h 46 min
